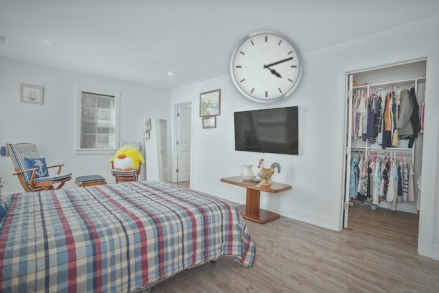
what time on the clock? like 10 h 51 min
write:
4 h 12 min
